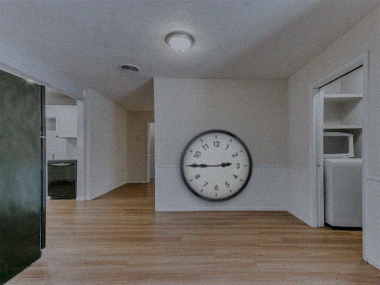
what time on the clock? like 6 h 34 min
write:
2 h 45 min
